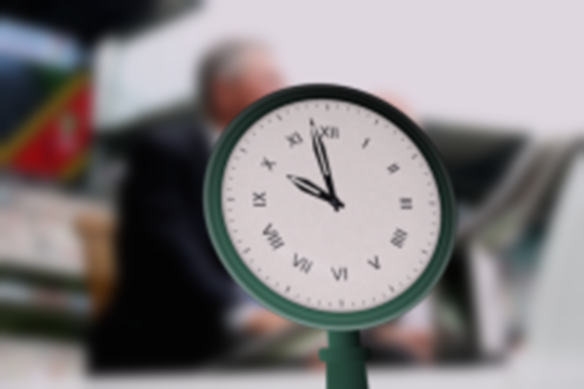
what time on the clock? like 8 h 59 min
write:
9 h 58 min
